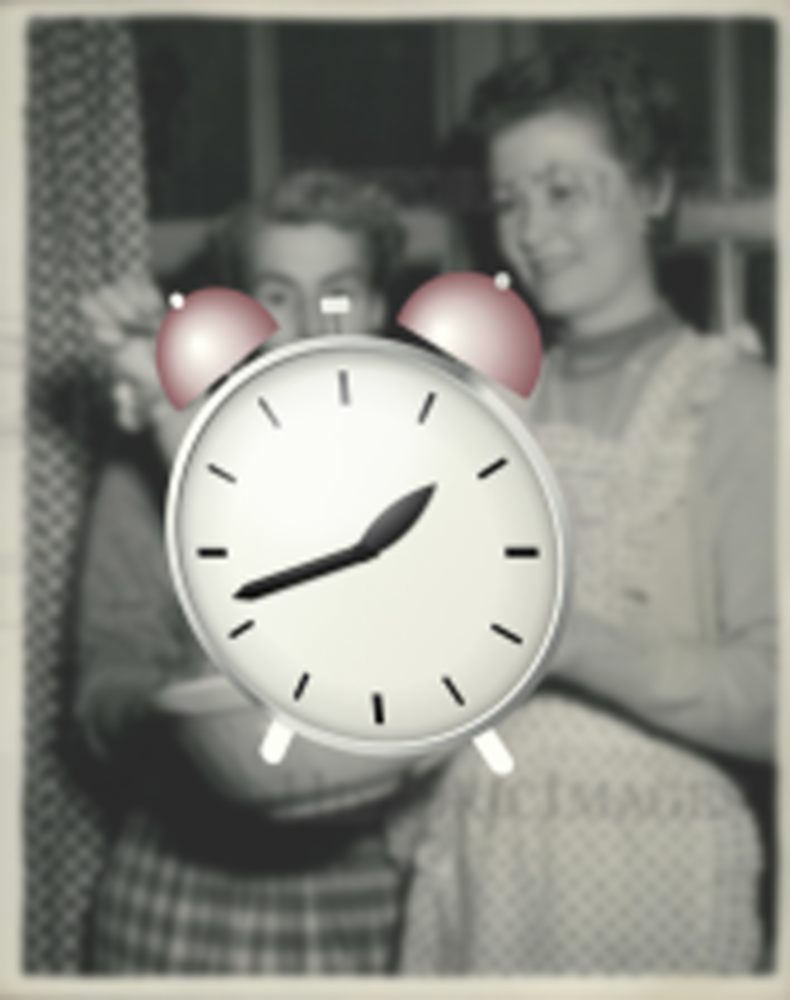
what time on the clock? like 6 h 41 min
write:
1 h 42 min
